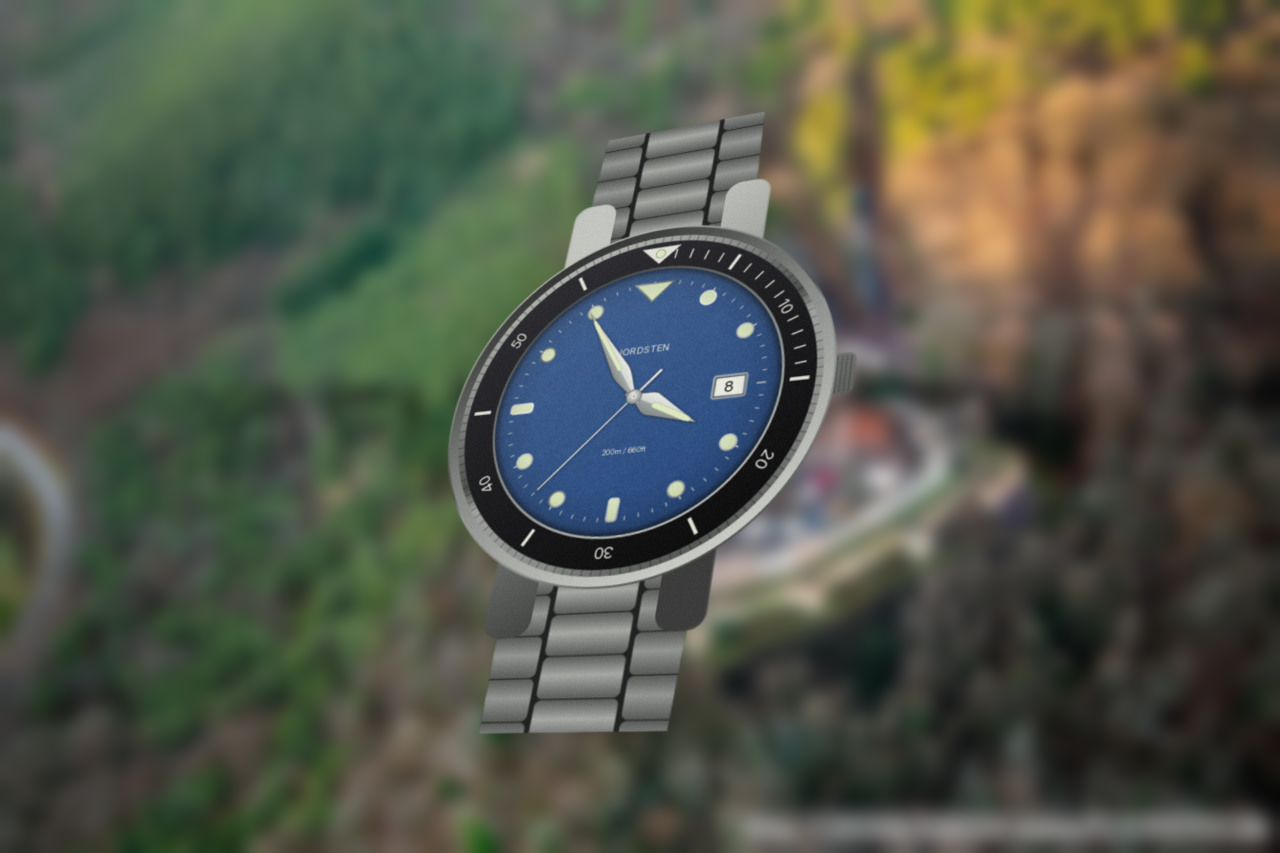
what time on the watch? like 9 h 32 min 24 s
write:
3 h 54 min 37 s
